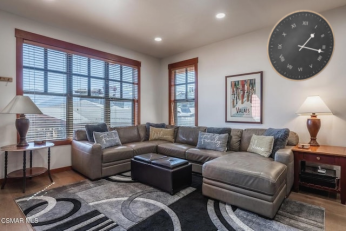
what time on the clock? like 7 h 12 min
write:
1 h 17 min
